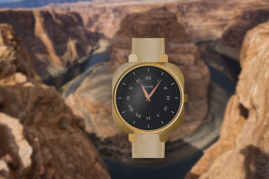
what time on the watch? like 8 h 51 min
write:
11 h 06 min
